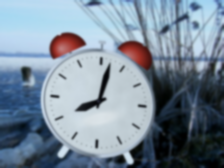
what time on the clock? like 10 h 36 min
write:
8 h 02 min
